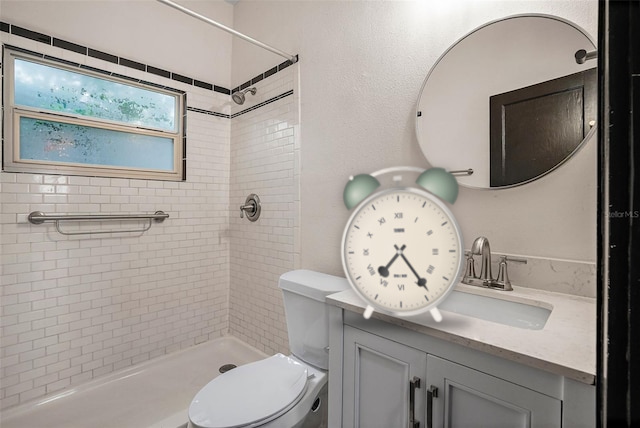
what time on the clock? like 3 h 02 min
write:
7 h 24 min
